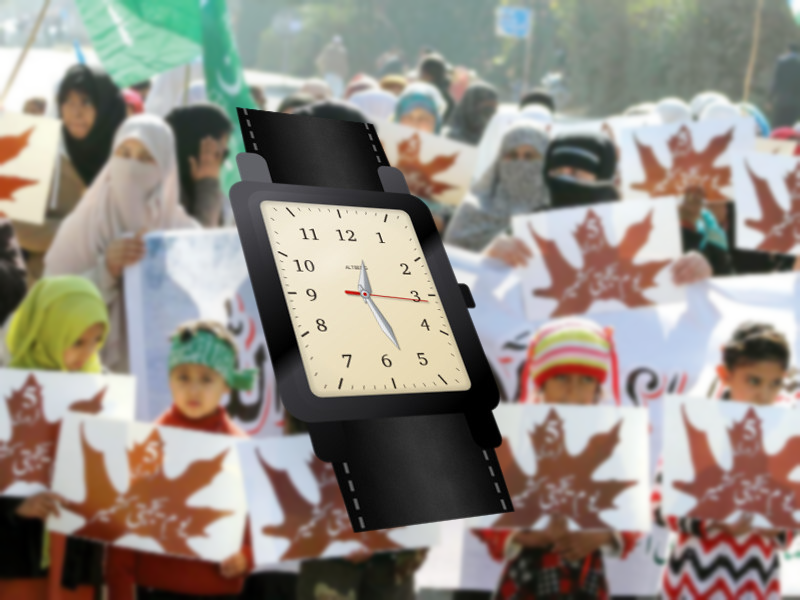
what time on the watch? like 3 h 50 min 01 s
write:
12 h 27 min 16 s
